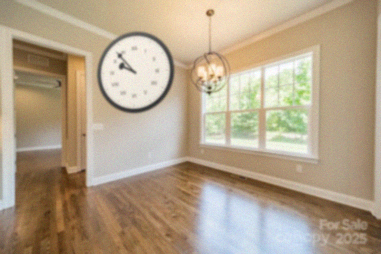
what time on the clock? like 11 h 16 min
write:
9 h 53 min
